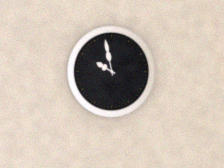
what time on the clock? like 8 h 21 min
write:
9 h 58 min
